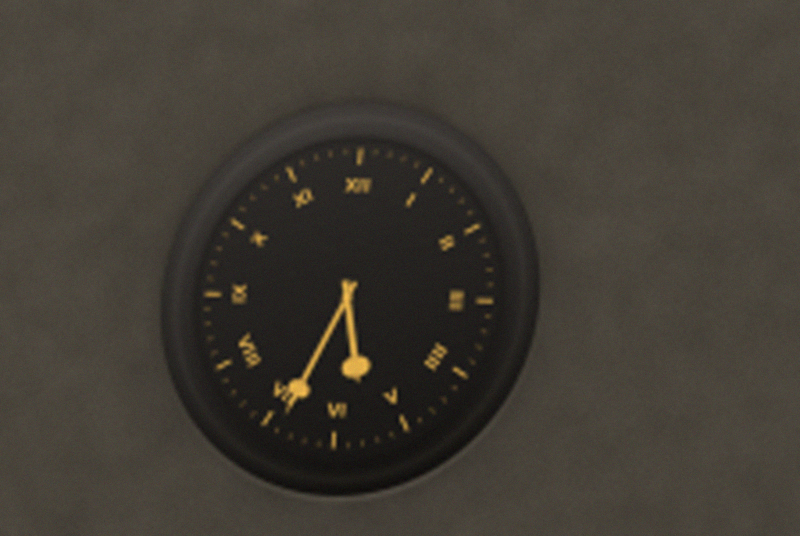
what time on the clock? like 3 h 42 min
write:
5 h 34 min
